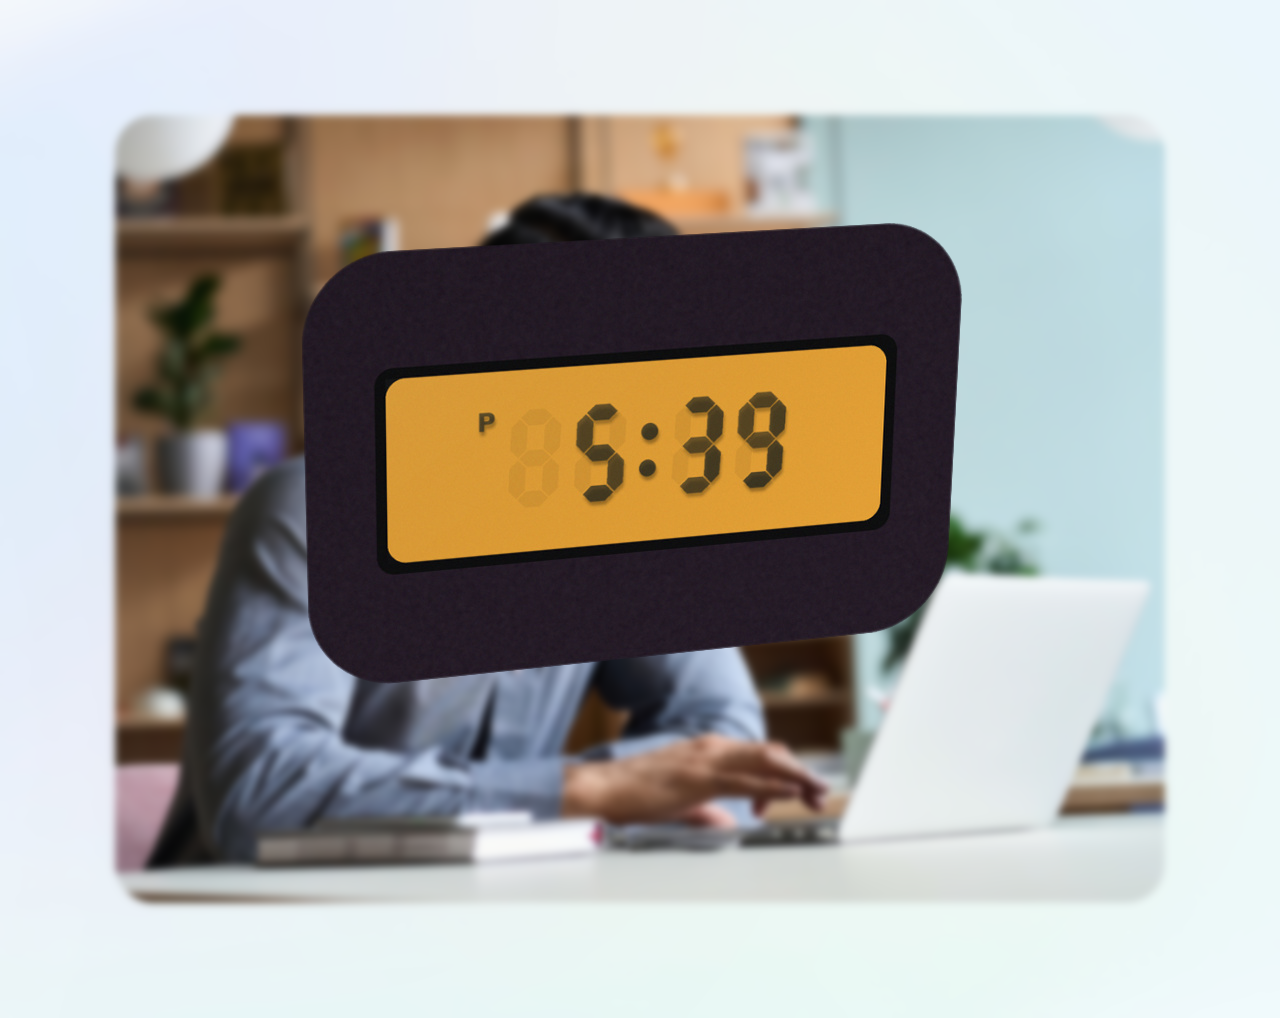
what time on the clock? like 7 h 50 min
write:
5 h 39 min
